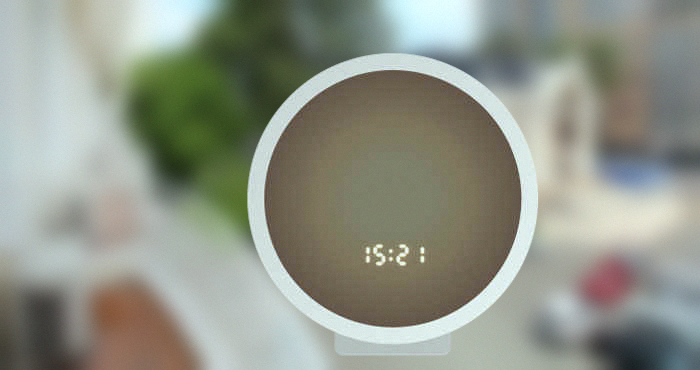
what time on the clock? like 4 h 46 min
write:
15 h 21 min
